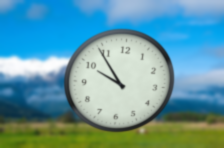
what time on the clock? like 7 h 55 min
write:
9 h 54 min
